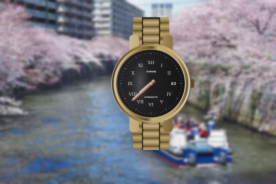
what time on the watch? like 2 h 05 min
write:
7 h 38 min
